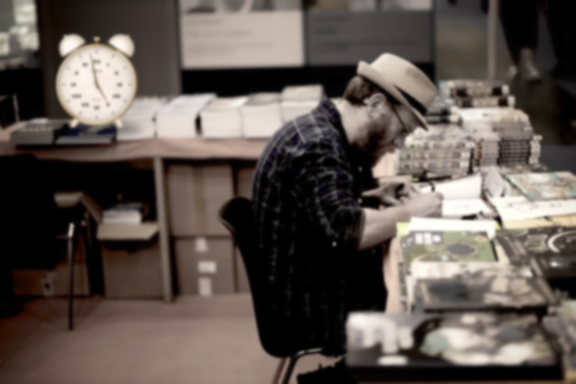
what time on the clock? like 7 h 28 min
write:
4 h 58 min
